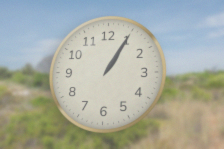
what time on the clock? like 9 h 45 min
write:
1 h 05 min
